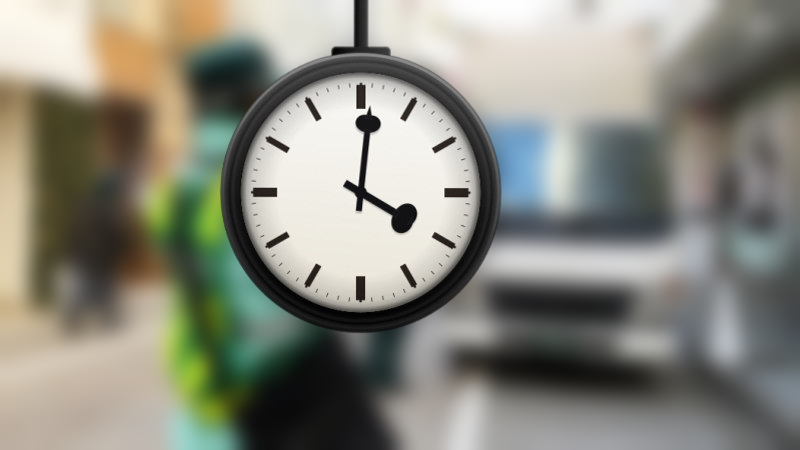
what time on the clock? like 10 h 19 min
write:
4 h 01 min
